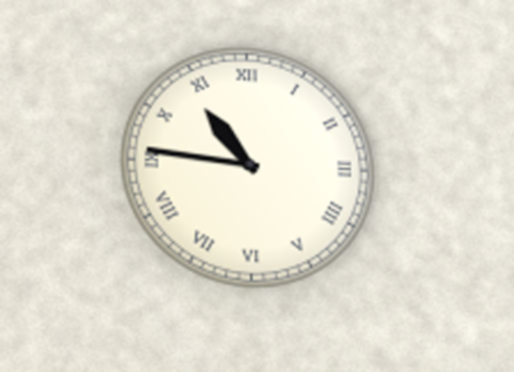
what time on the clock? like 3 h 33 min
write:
10 h 46 min
